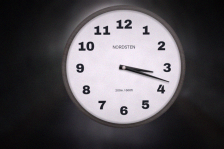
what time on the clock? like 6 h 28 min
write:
3 h 18 min
